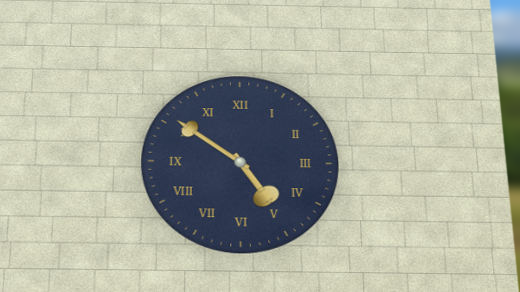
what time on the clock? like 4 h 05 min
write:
4 h 51 min
